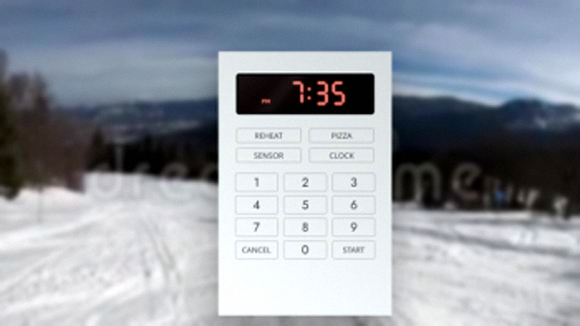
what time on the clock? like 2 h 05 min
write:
7 h 35 min
